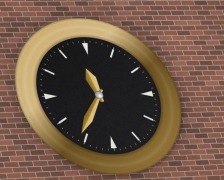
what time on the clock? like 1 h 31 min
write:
11 h 36 min
